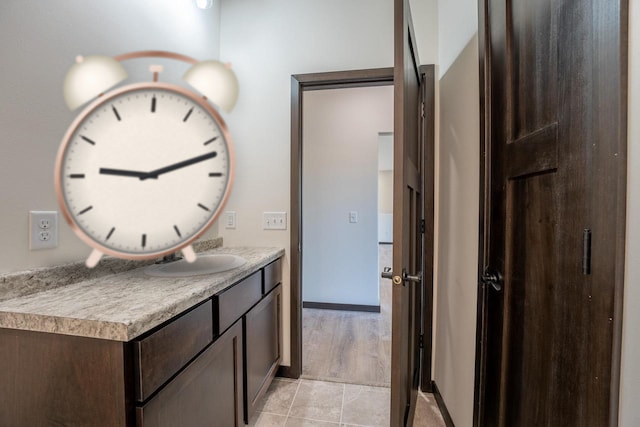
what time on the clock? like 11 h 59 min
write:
9 h 12 min
